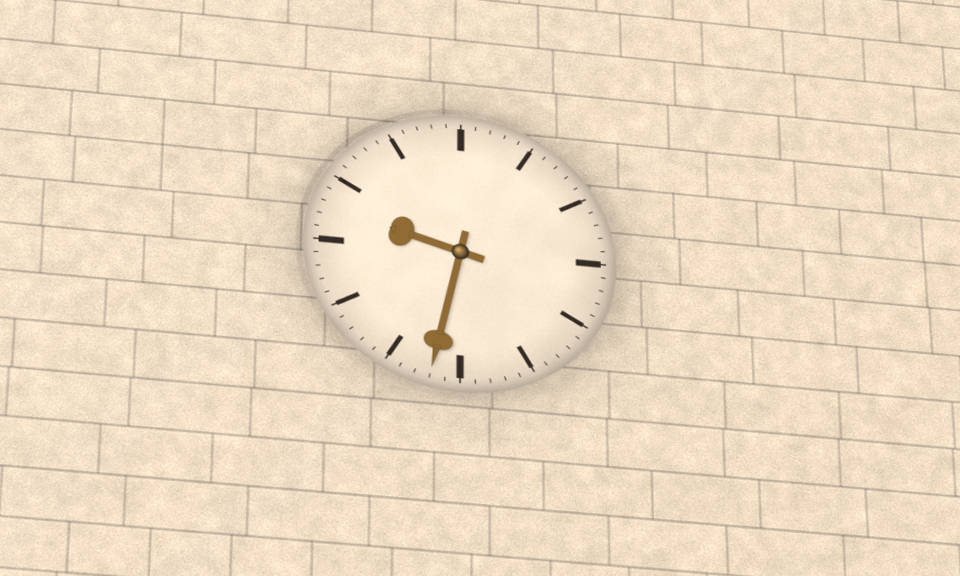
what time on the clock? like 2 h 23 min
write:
9 h 32 min
